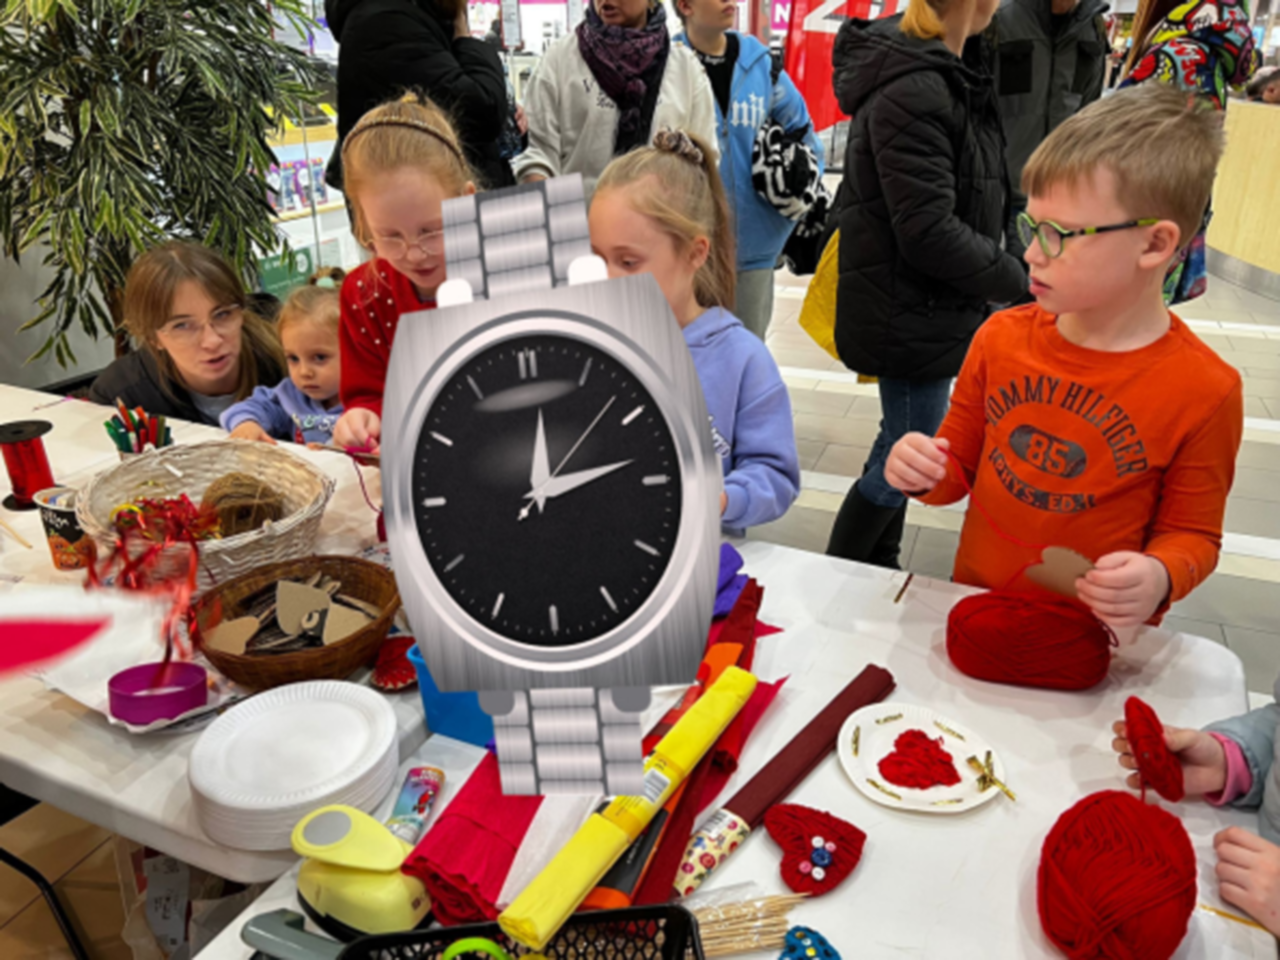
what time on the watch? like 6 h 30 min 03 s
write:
12 h 13 min 08 s
